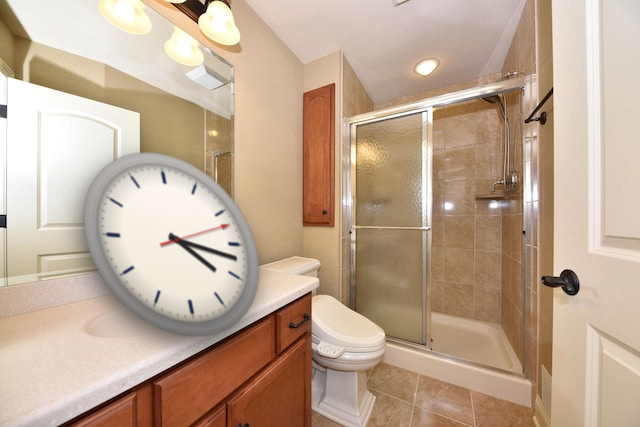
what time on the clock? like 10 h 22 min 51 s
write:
4 h 17 min 12 s
